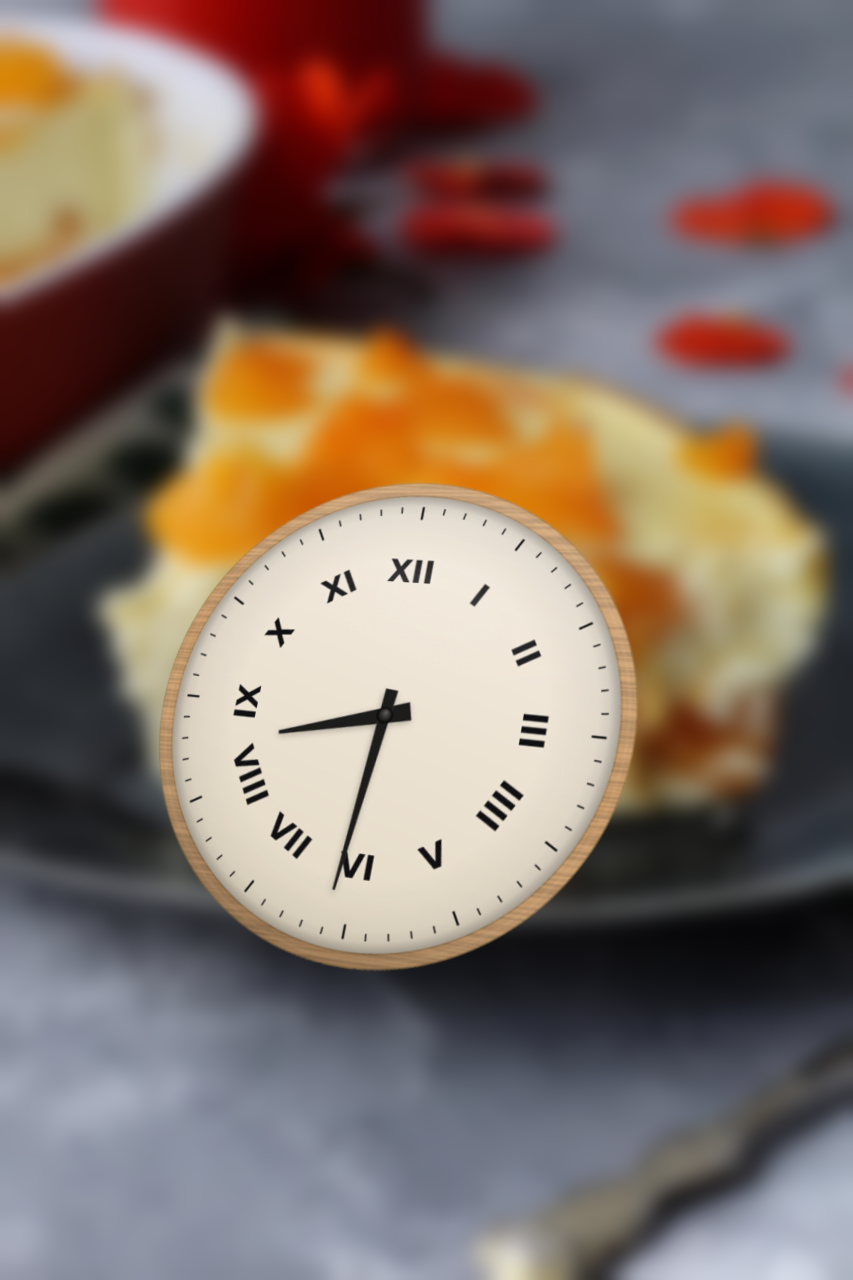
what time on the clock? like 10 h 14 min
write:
8 h 31 min
